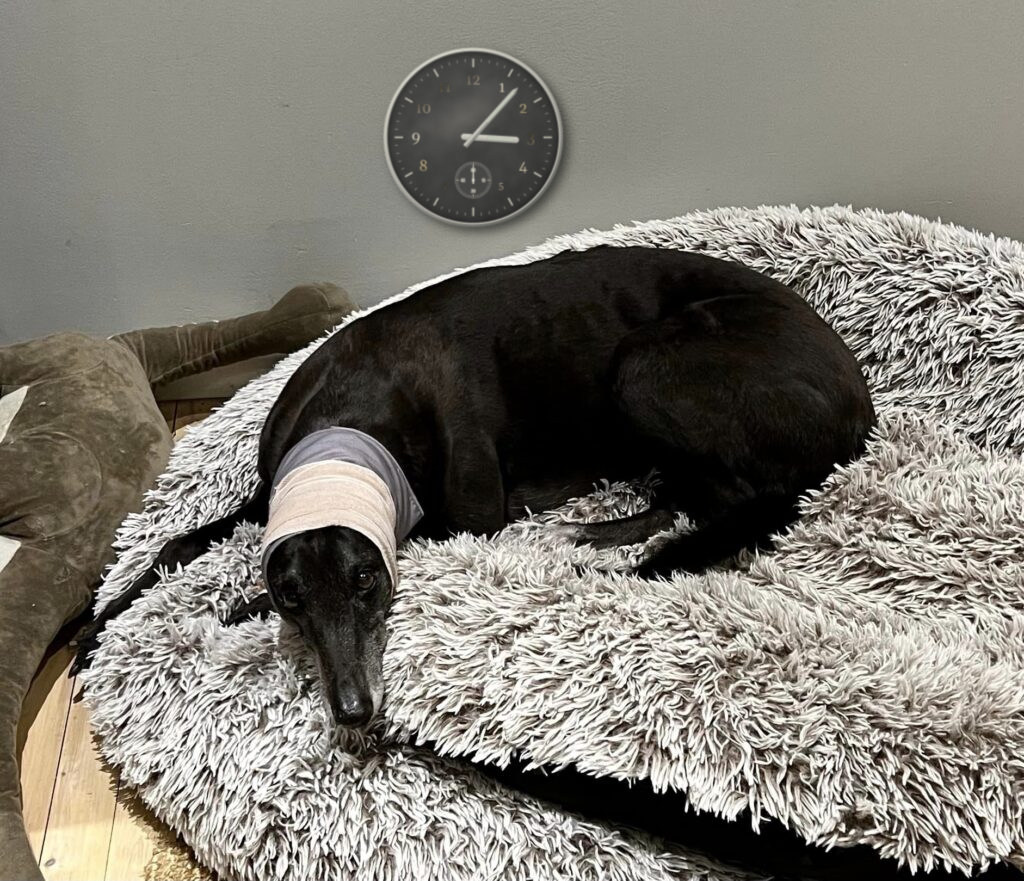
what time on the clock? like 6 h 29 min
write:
3 h 07 min
